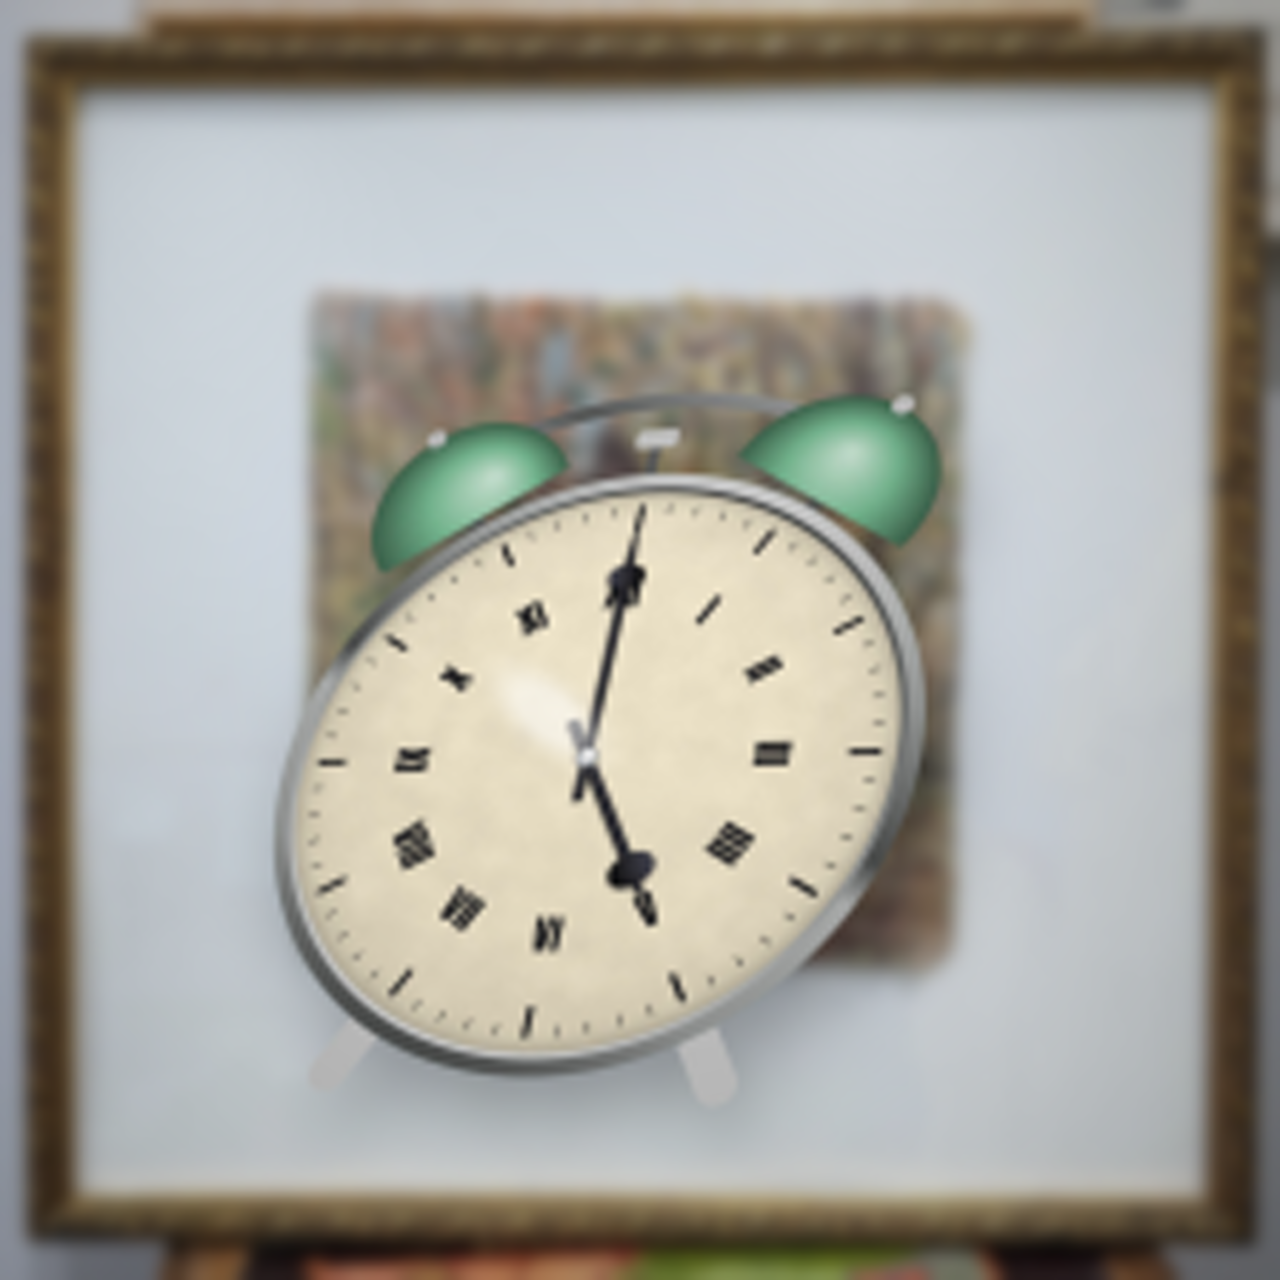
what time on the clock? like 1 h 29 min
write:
5 h 00 min
